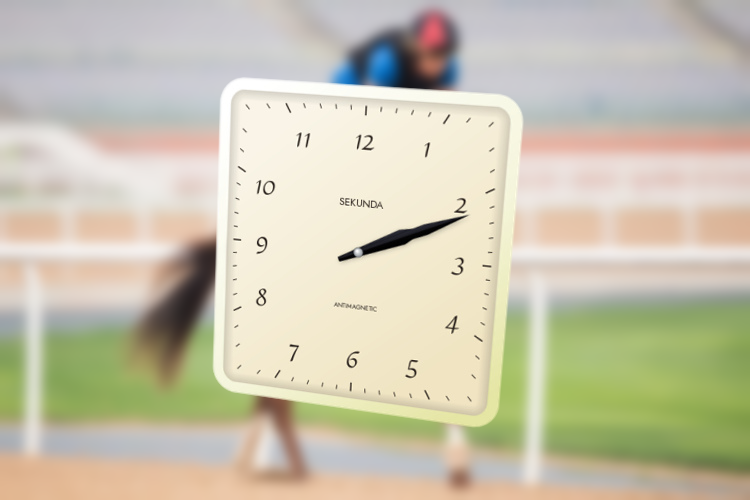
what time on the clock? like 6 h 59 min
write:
2 h 11 min
